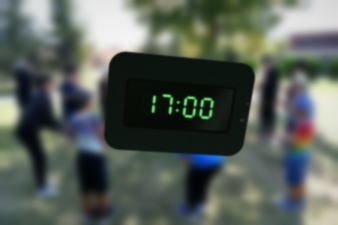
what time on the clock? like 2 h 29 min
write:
17 h 00 min
